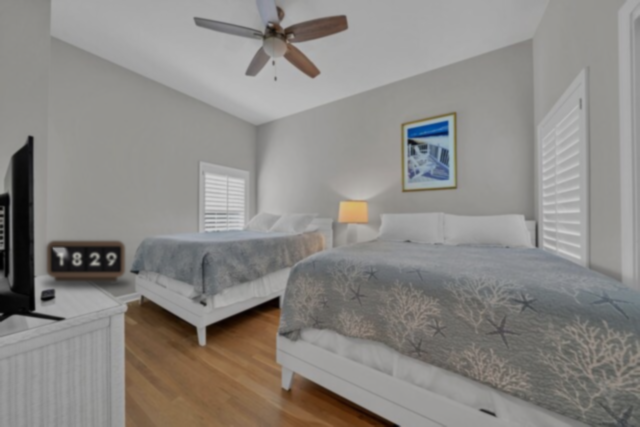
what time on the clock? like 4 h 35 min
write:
18 h 29 min
